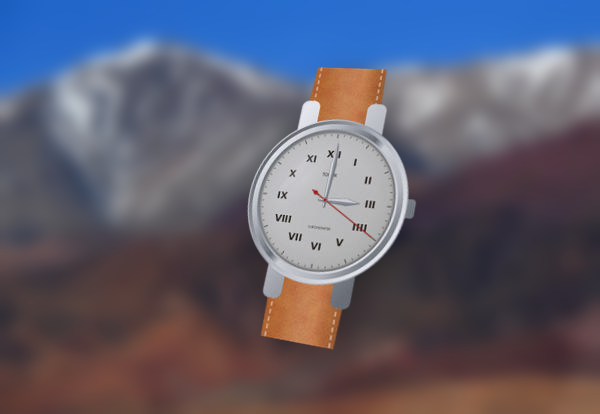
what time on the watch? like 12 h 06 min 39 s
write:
3 h 00 min 20 s
